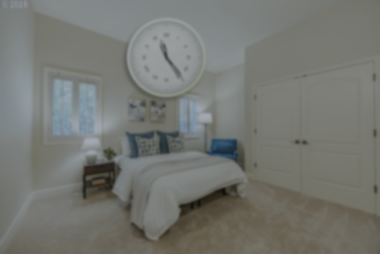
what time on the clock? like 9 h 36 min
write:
11 h 24 min
